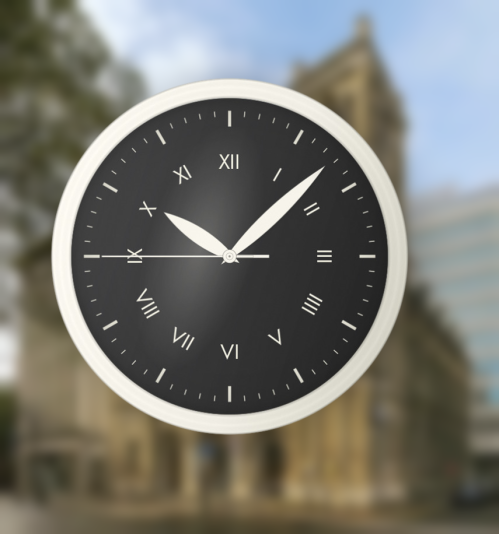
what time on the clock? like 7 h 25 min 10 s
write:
10 h 07 min 45 s
